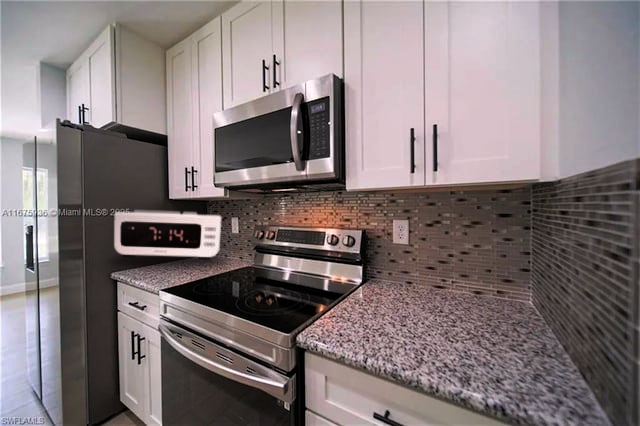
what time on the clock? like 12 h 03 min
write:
7 h 14 min
